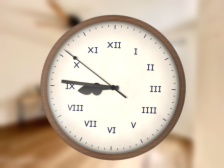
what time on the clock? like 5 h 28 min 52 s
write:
8 h 45 min 51 s
